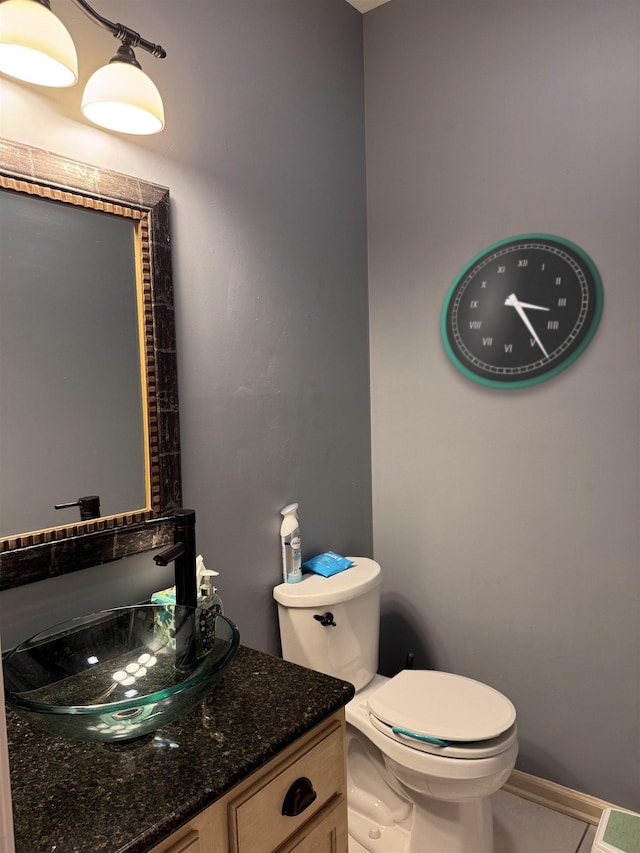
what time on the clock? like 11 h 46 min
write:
3 h 24 min
